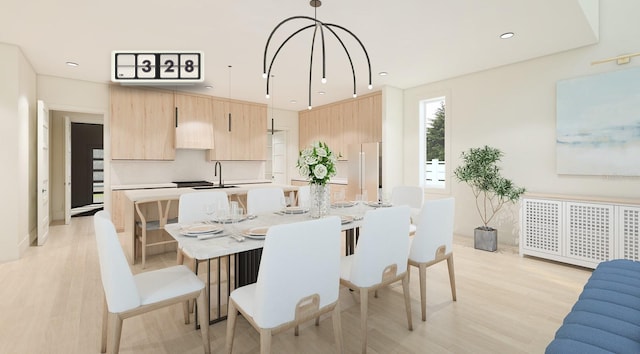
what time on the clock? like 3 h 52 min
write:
3 h 28 min
